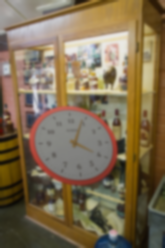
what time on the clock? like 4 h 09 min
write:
4 h 04 min
